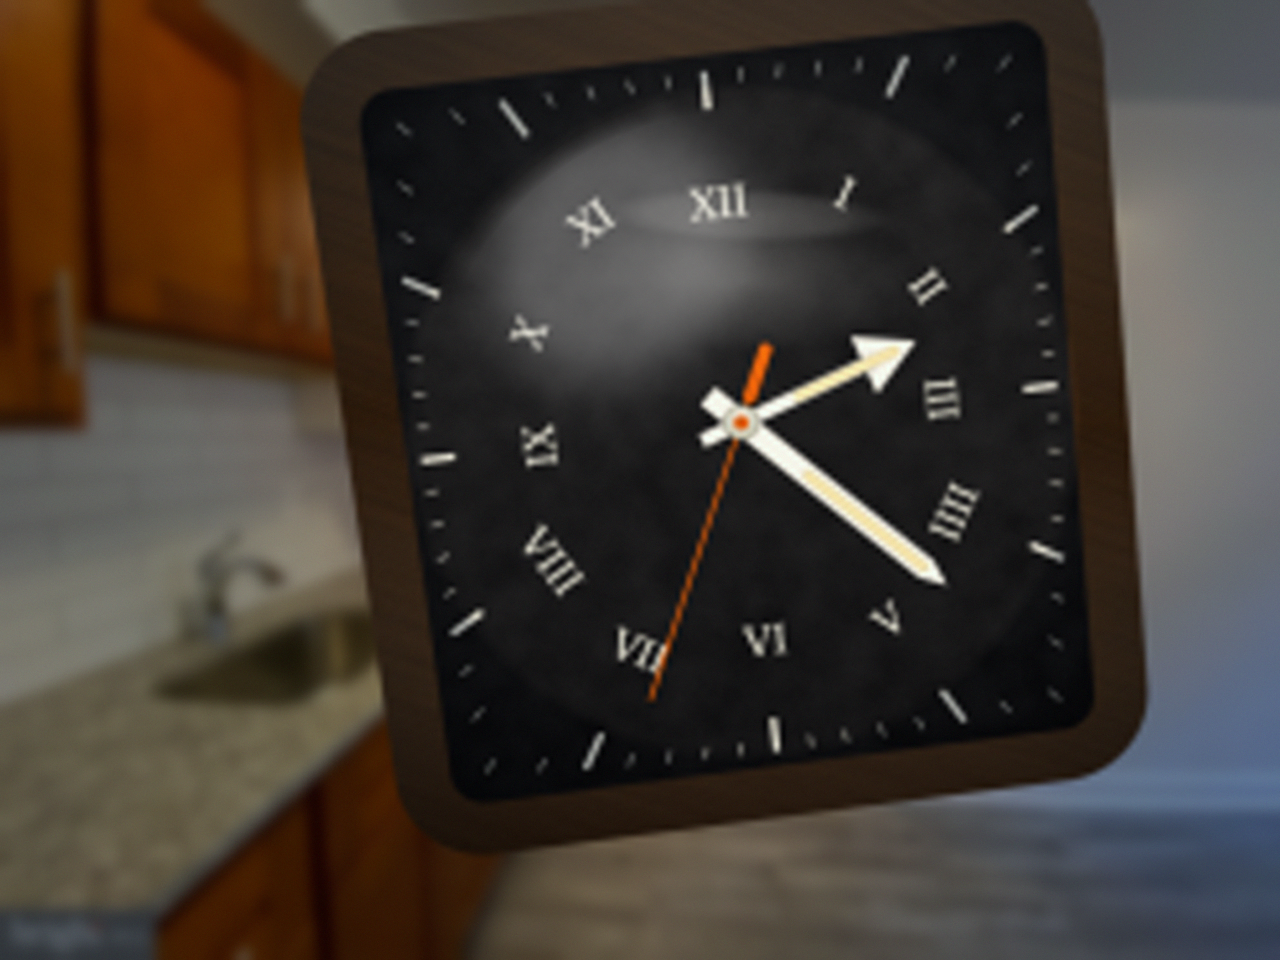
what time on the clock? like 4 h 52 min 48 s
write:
2 h 22 min 34 s
